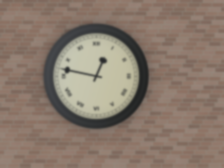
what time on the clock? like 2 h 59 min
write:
12 h 47 min
